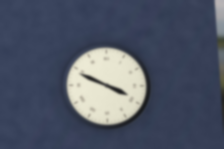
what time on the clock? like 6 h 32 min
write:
3 h 49 min
